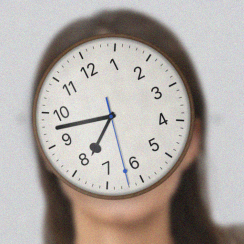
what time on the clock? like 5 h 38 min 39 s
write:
7 h 47 min 32 s
